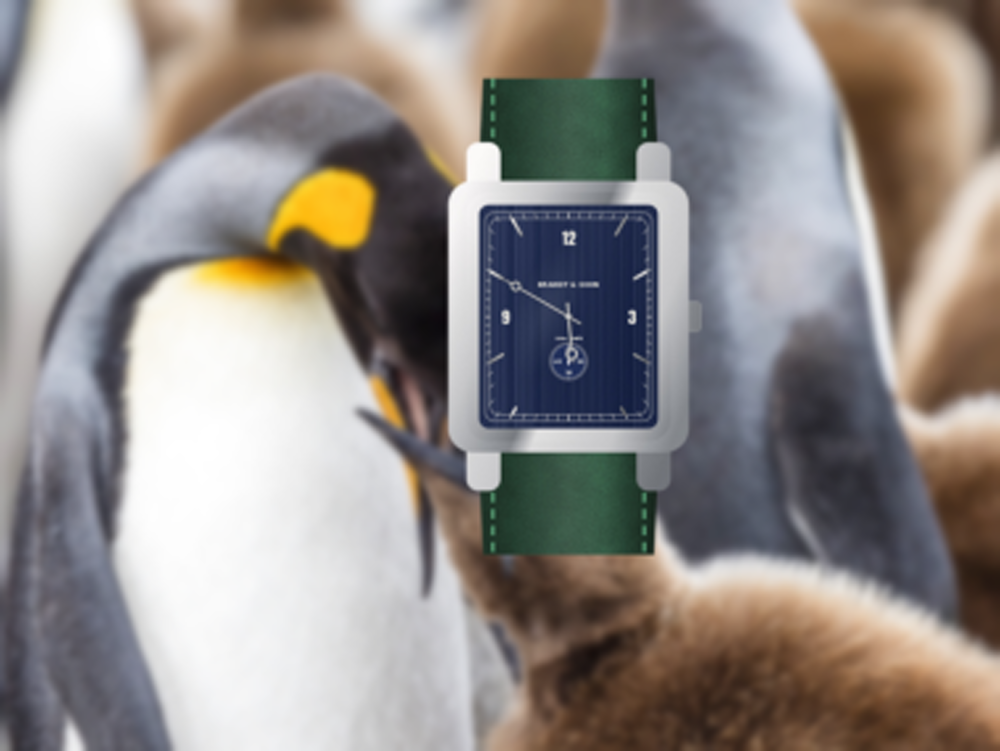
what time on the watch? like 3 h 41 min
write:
5 h 50 min
